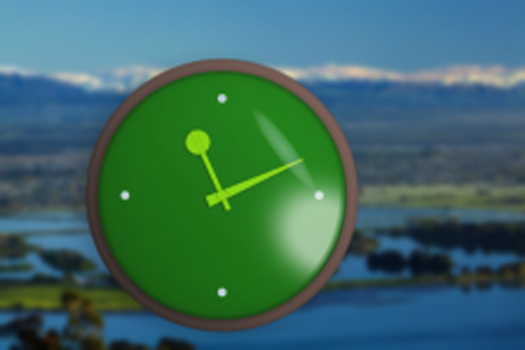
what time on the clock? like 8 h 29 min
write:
11 h 11 min
